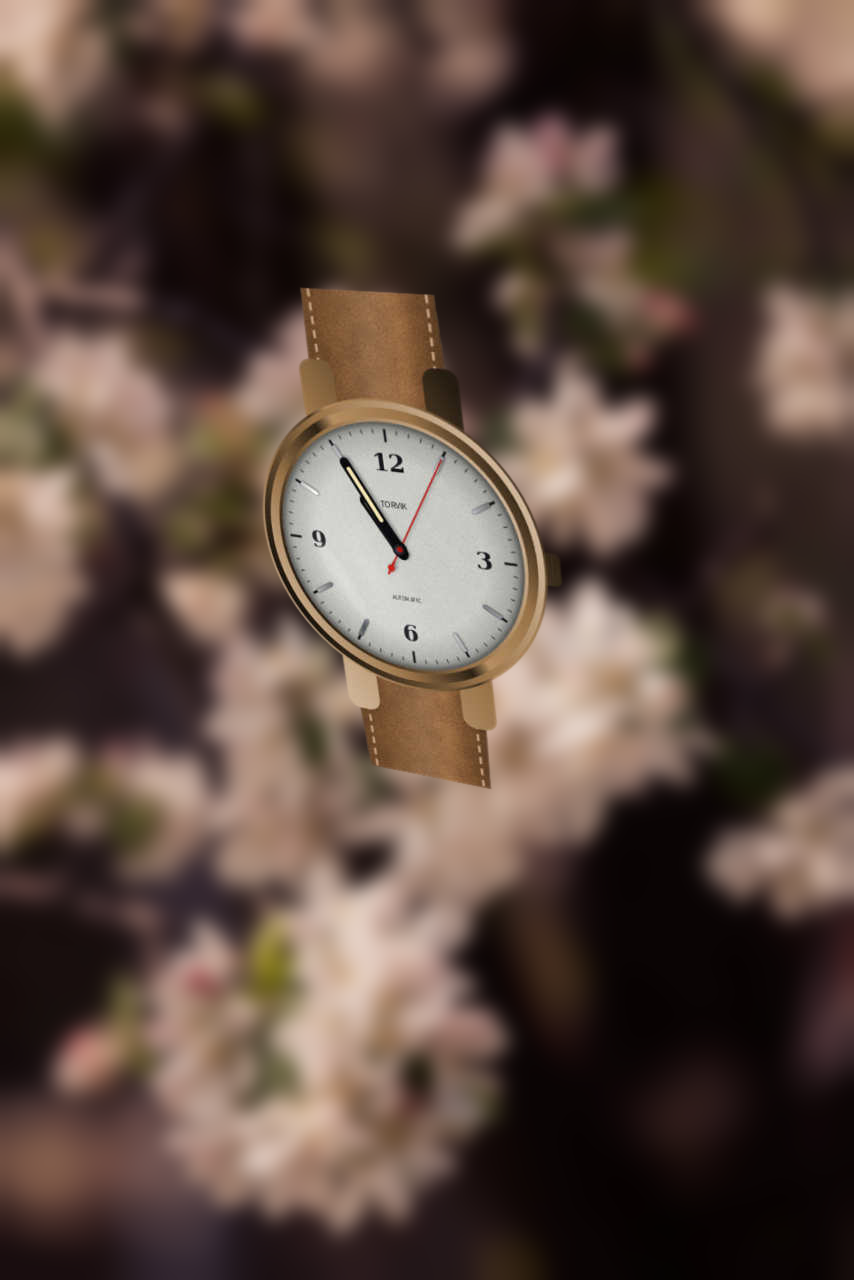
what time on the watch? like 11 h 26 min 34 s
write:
10 h 55 min 05 s
